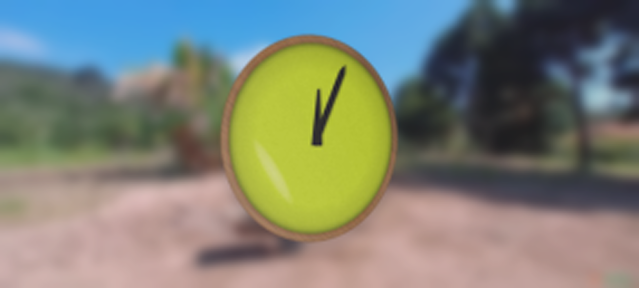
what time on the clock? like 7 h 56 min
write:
12 h 04 min
